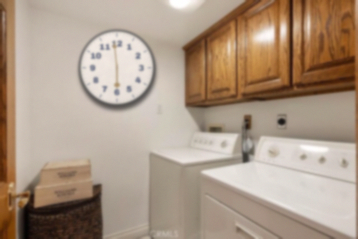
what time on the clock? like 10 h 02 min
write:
5 h 59 min
